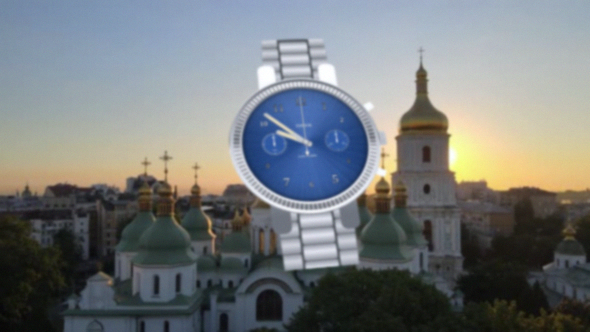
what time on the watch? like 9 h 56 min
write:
9 h 52 min
